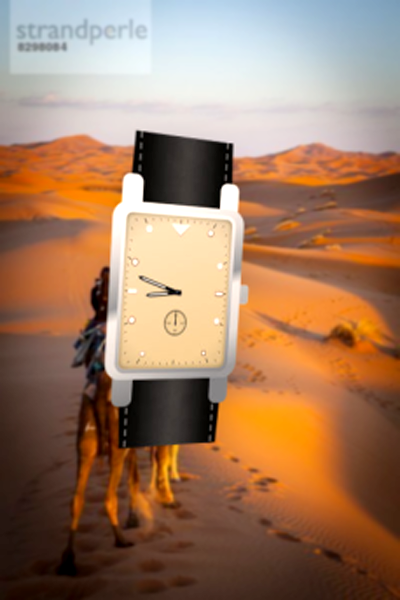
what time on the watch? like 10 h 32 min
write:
8 h 48 min
